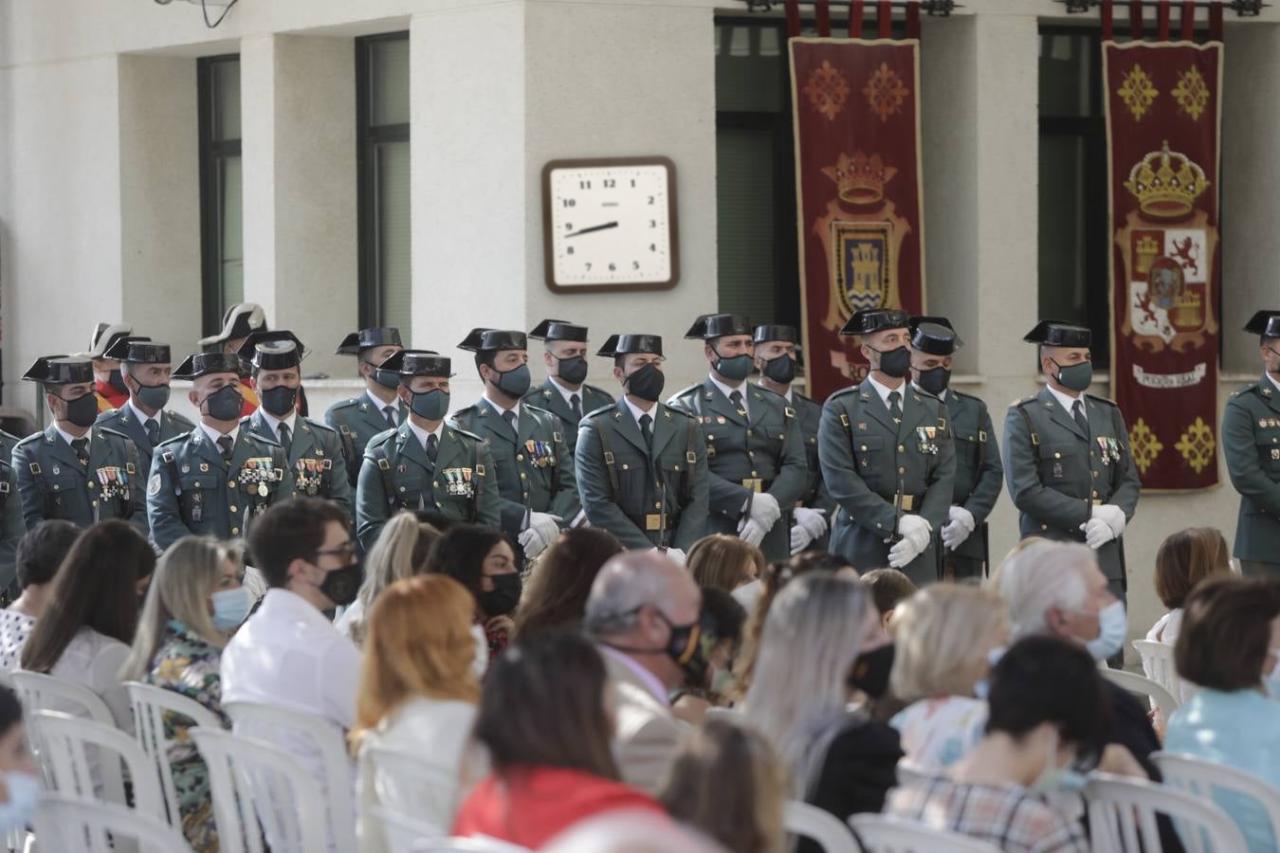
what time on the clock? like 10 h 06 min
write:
8 h 43 min
